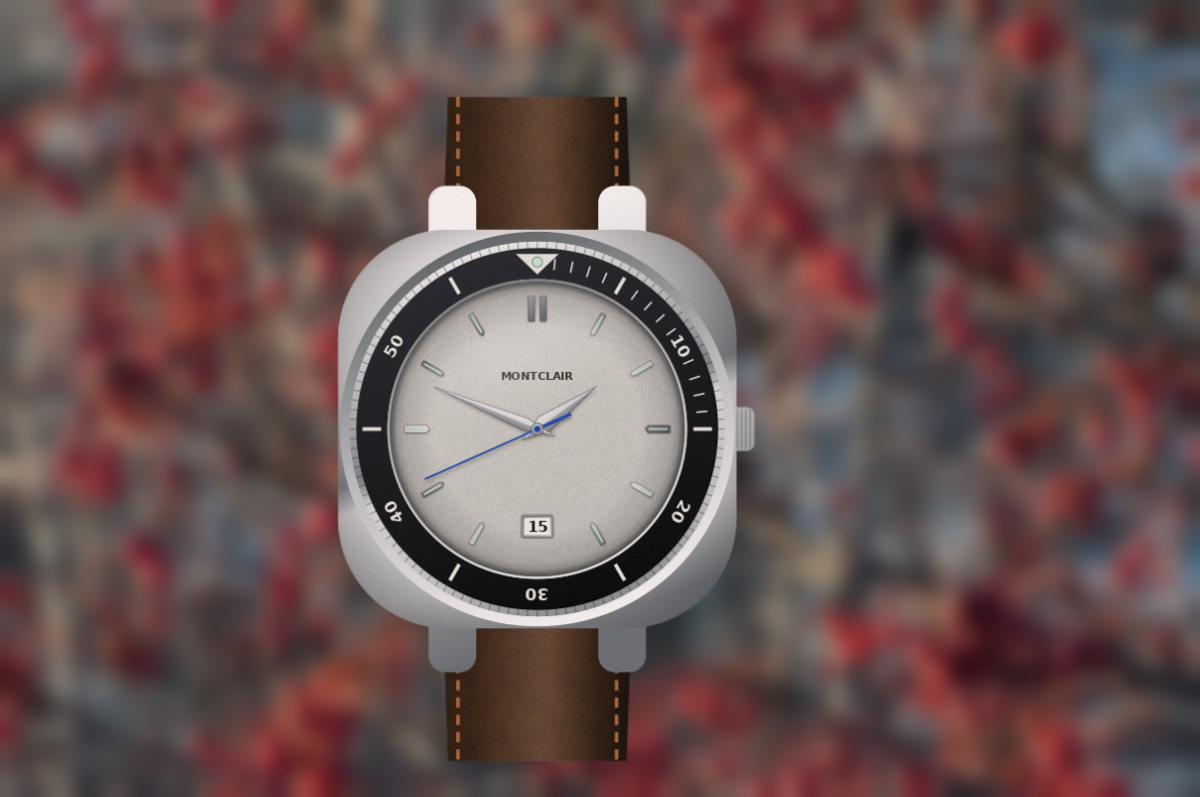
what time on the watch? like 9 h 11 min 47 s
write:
1 h 48 min 41 s
